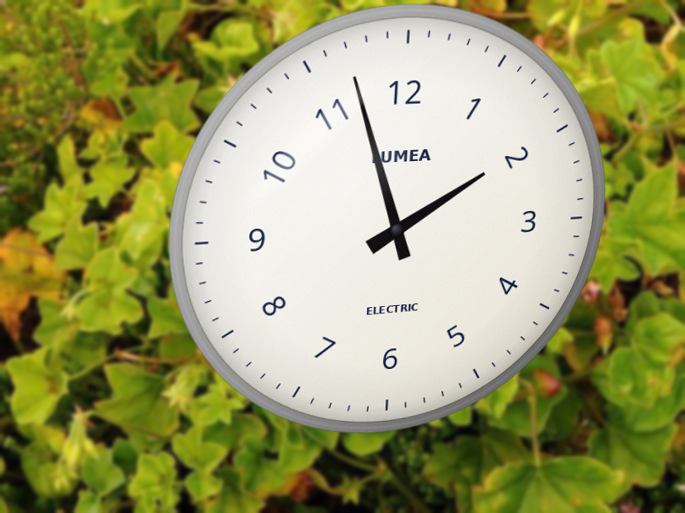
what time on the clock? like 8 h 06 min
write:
1 h 57 min
